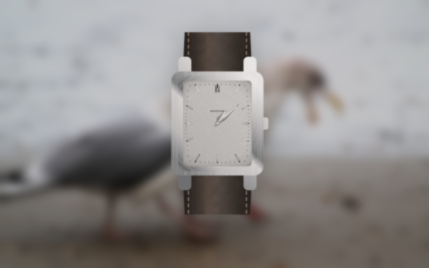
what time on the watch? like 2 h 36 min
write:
1 h 08 min
